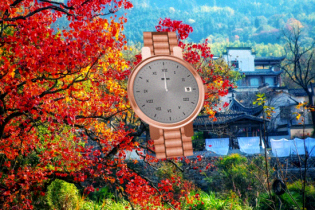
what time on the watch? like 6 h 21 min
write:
12 h 00 min
